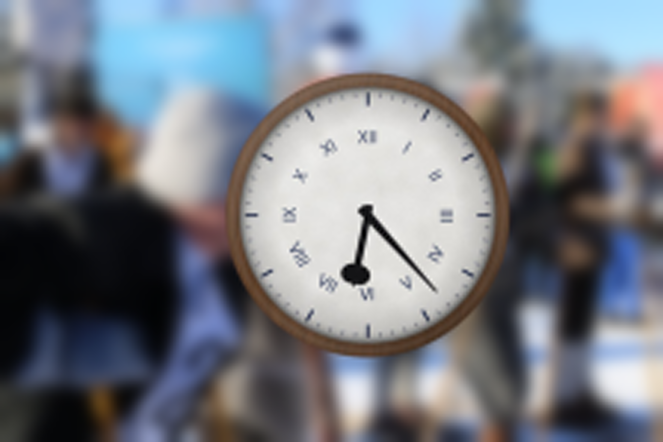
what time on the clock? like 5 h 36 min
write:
6 h 23 min
